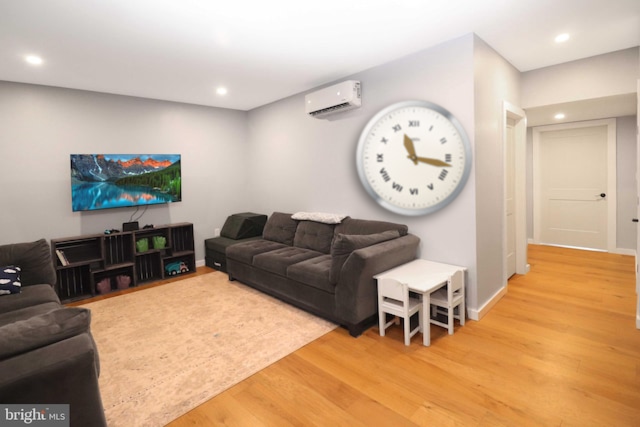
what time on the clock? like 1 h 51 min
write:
11 h 17 min
